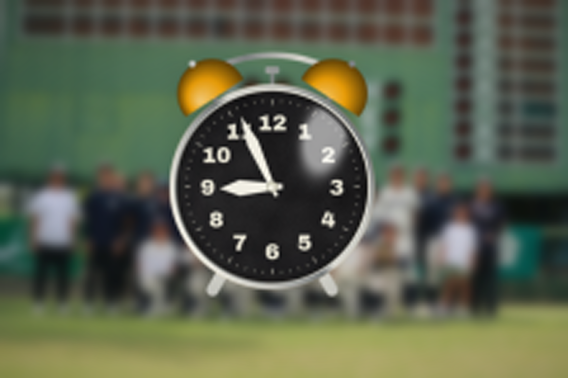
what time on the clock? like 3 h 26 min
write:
8 h 56 min
